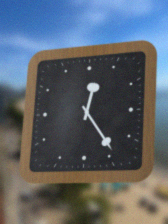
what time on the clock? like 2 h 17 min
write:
12 h 24 min
